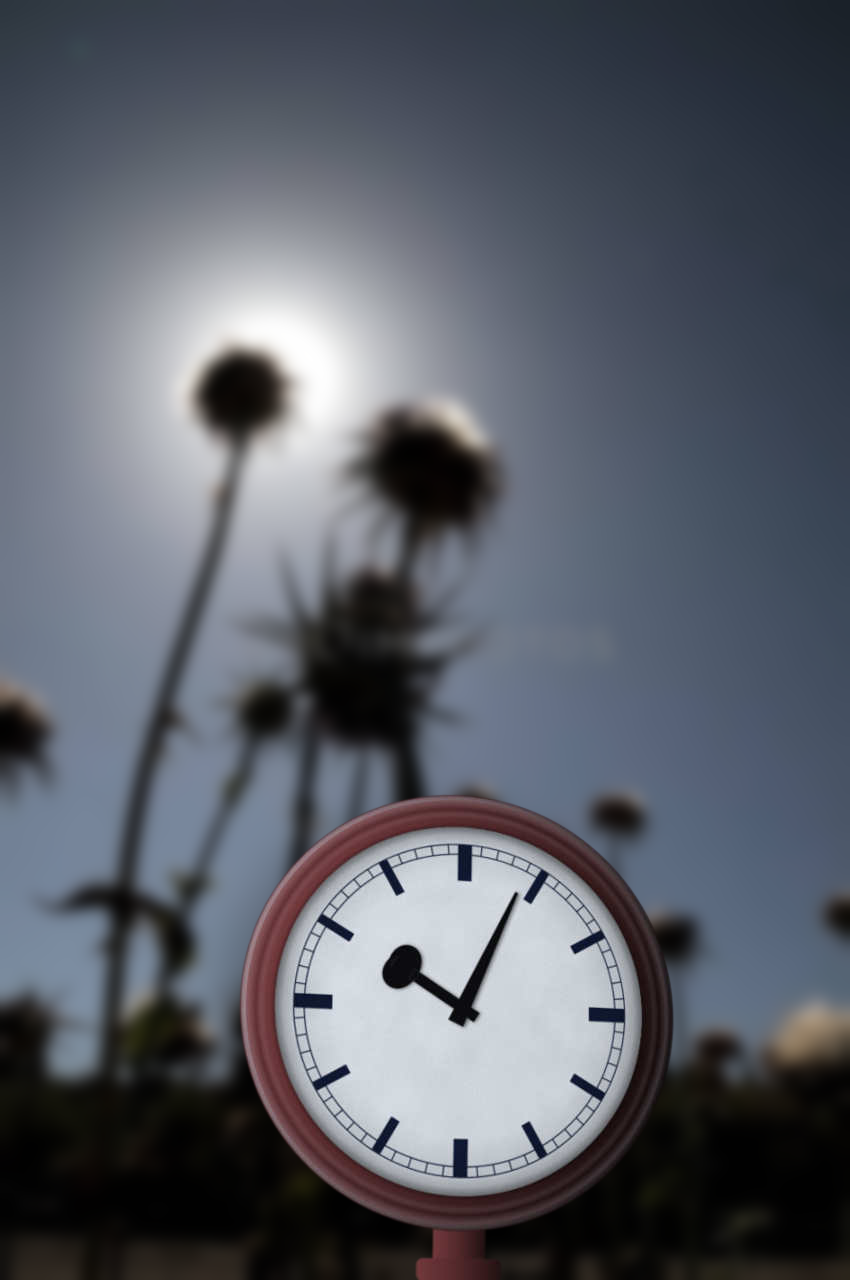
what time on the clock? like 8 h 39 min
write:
10 h 04 min
